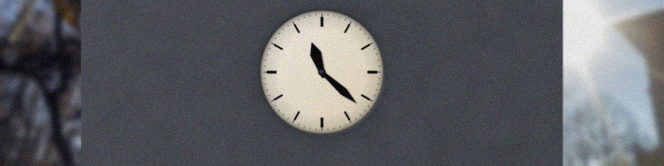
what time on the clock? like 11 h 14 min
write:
11 h 22 min
